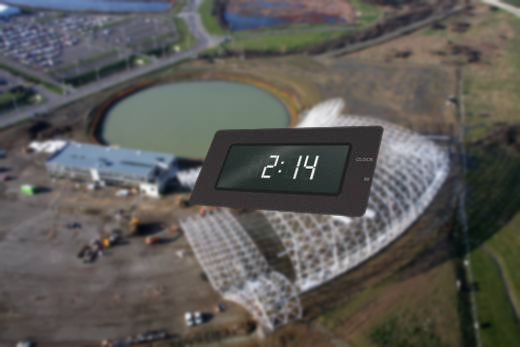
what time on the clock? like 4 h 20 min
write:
2 h 14 min
